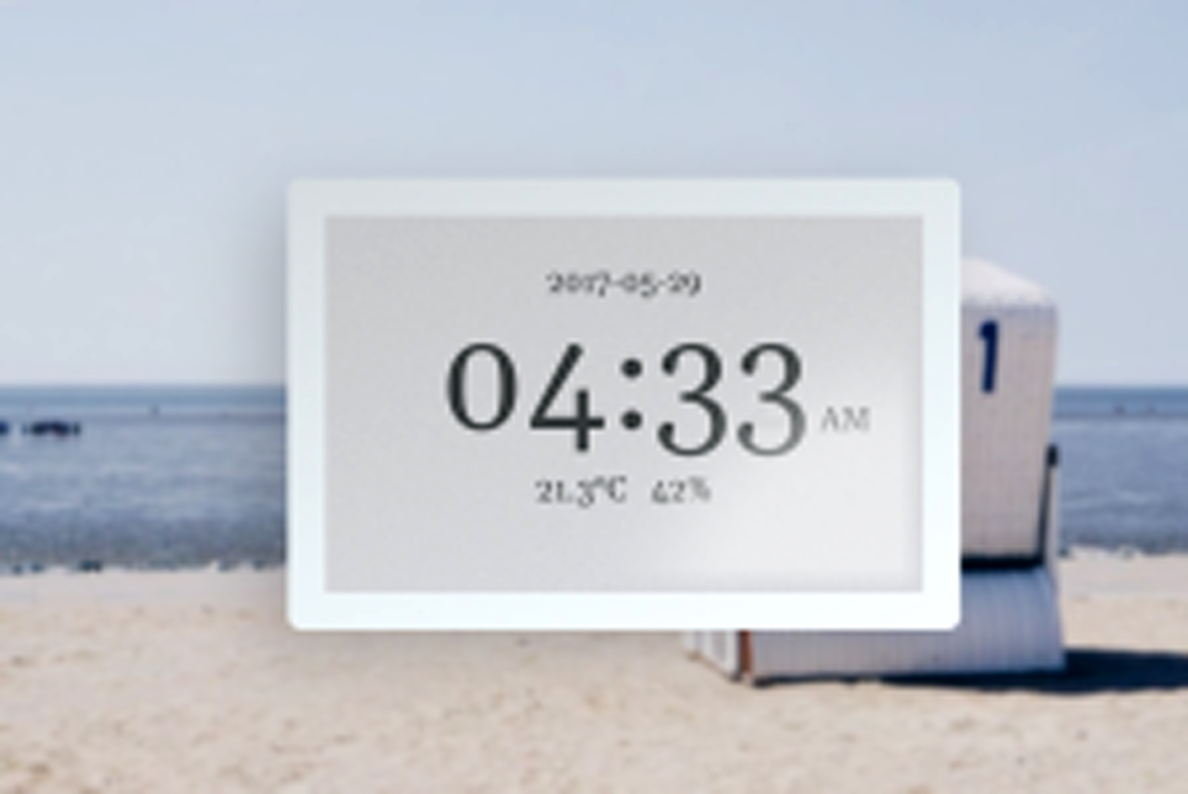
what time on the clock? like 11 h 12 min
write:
4 h 33 min
